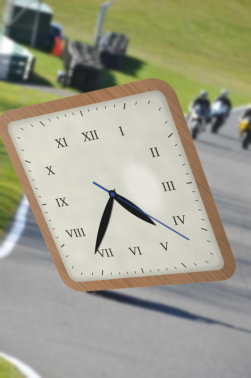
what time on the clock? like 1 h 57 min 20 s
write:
4 h 36 min 22 s
